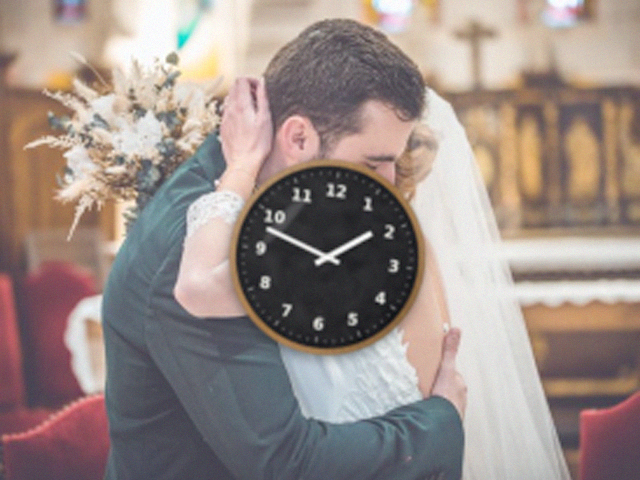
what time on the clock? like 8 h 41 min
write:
1 h 48 min
